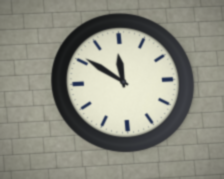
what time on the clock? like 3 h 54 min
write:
11 h 51 min
